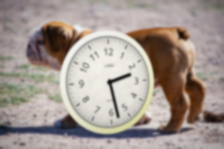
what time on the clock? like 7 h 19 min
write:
2 h 28 min
